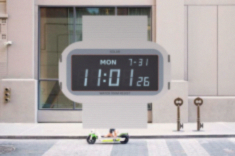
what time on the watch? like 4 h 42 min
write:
11 h 01 min
